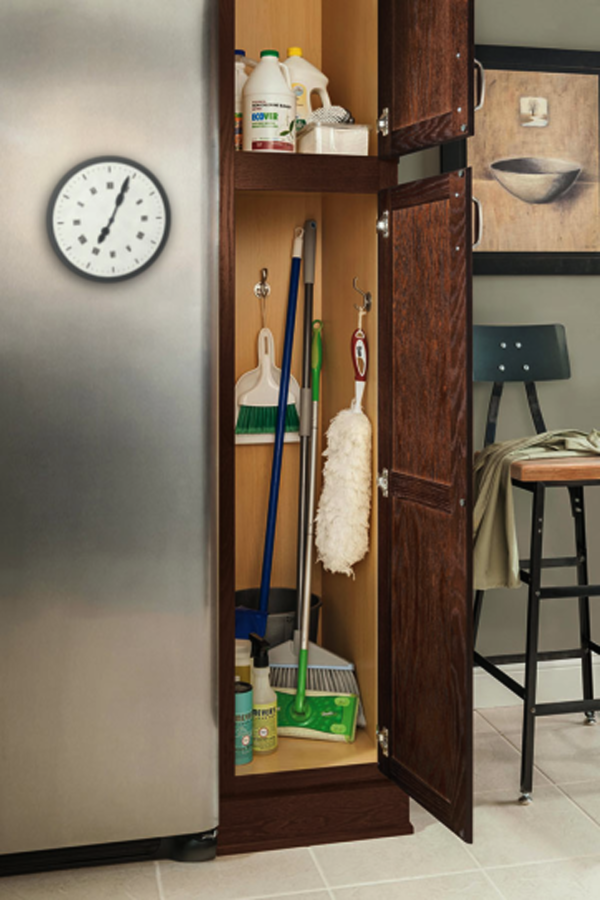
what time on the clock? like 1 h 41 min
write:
7 h 04 min
